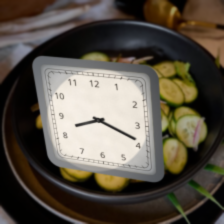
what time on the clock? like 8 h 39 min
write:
8 h 19 min
